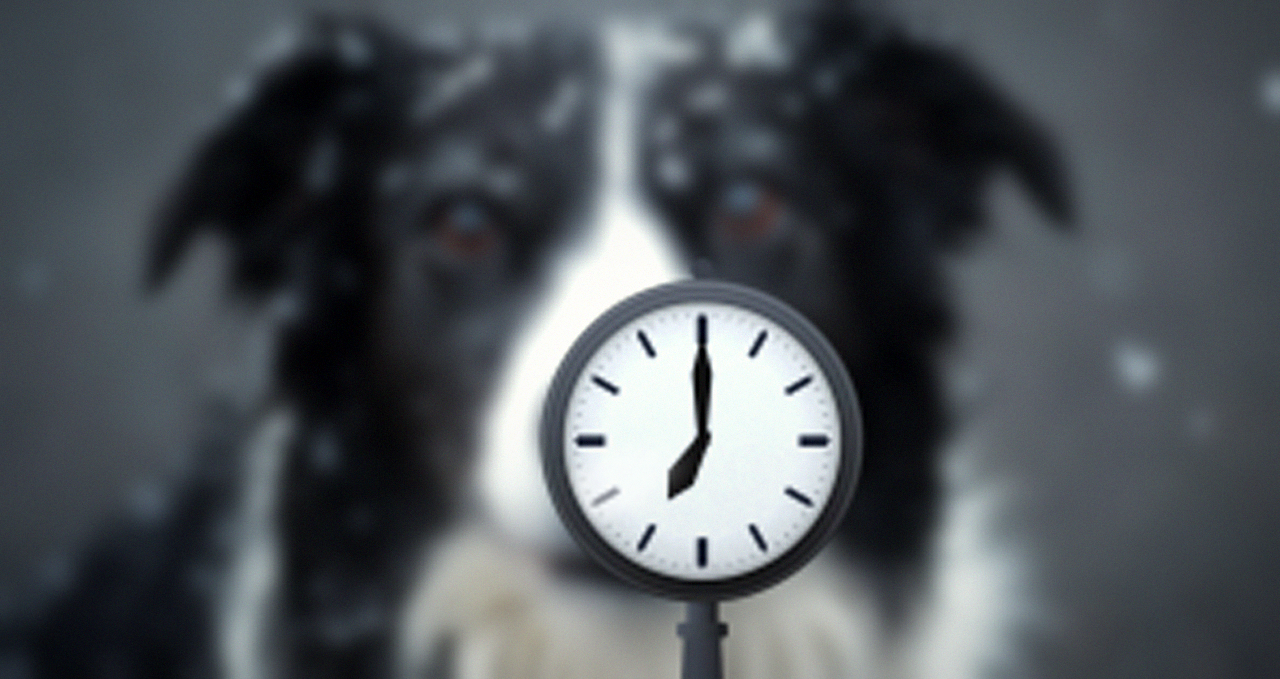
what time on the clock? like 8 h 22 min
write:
7 h 00 min
